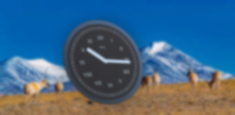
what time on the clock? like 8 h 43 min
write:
10 h 16 min
